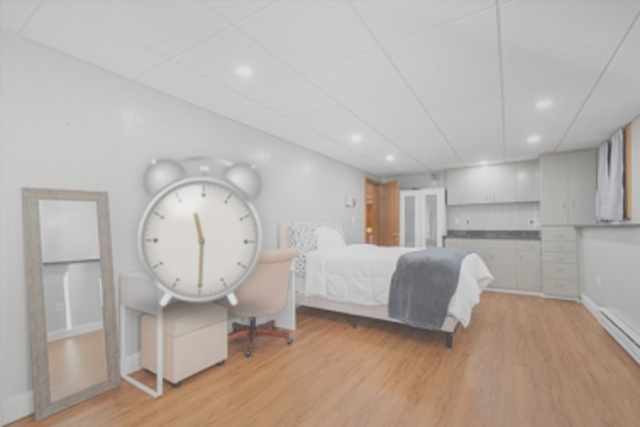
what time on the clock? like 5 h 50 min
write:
11 h 30 min
